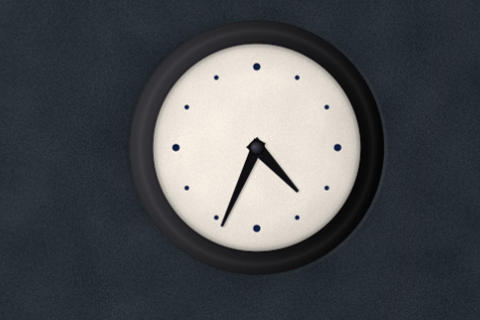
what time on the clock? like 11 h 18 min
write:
4 h 34 min
